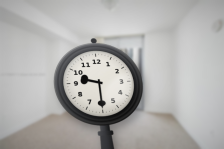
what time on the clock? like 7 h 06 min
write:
9 h 30 min
